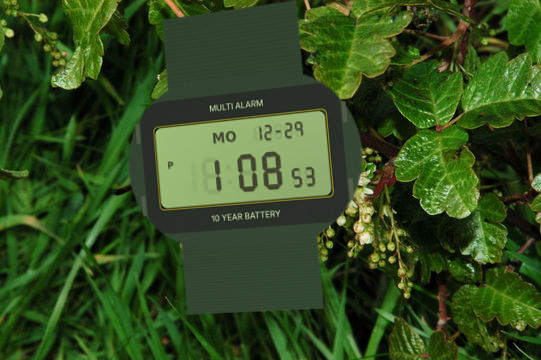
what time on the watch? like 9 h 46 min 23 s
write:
1 h 08 min 53 s
